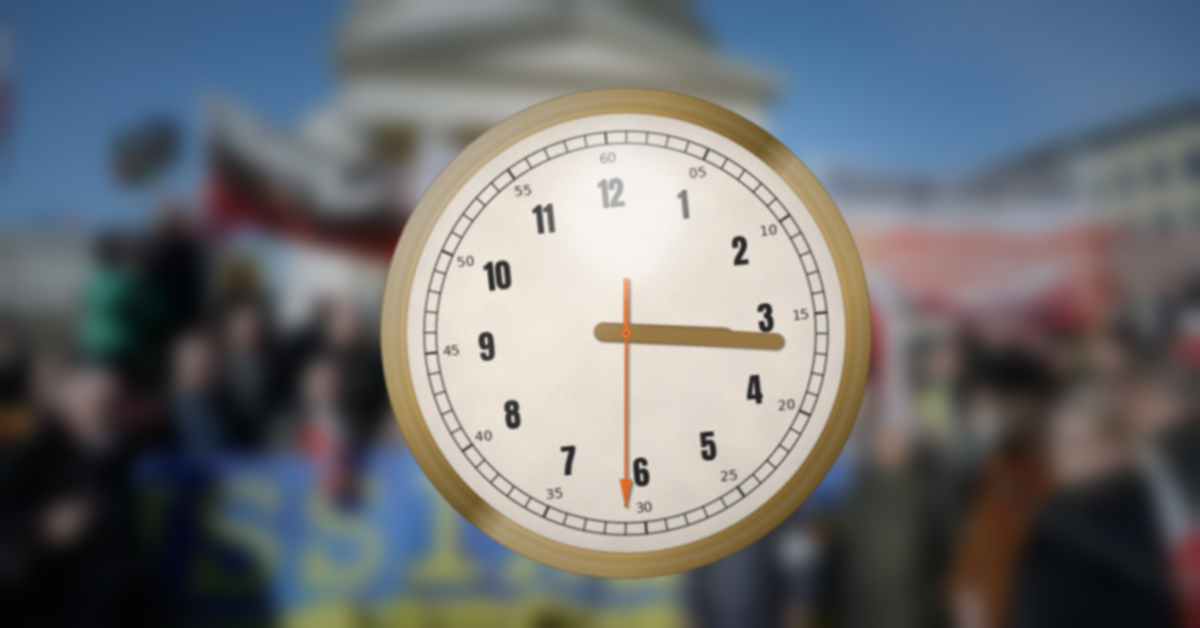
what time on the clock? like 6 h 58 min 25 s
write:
3 h 16 min 31 s
